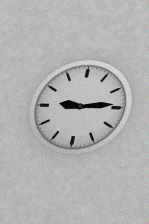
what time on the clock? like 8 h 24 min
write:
9 h 14 min
